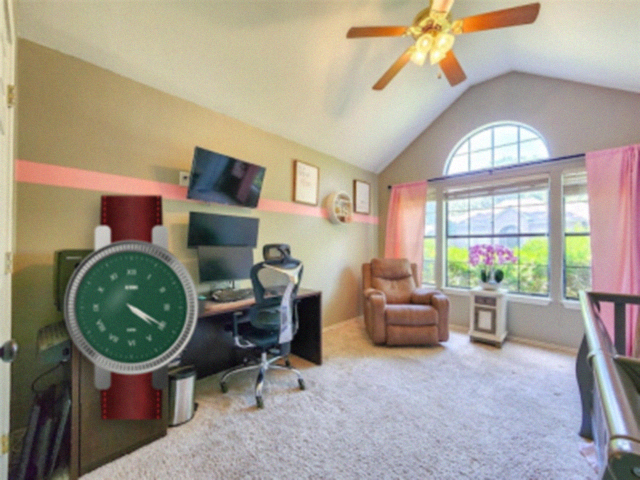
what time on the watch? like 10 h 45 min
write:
4 h 20 min
